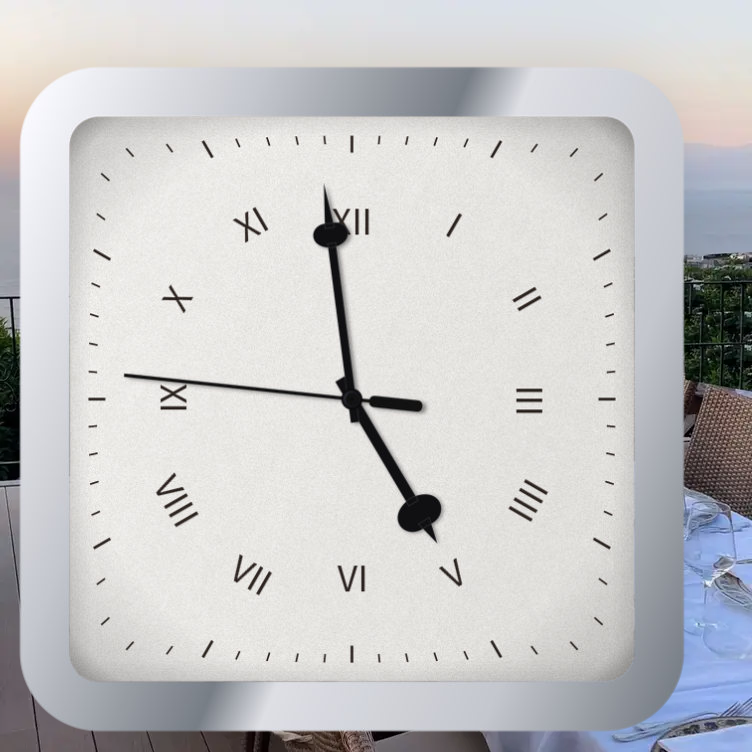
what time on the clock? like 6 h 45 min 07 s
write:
4 h 58 min 46 s
